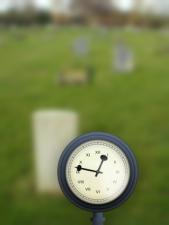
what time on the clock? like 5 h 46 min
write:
12 h 47 min
